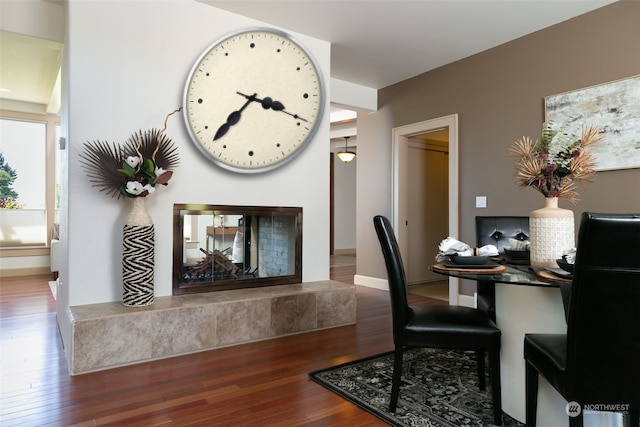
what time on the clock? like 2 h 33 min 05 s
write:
3 h 37 min 19 s
